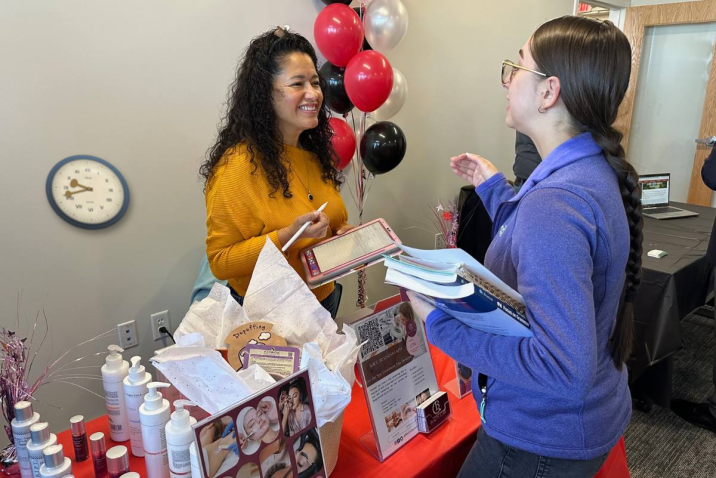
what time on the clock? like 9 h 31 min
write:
9 h 42 min
